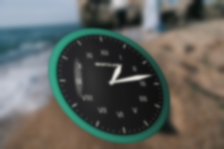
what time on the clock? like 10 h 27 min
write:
1 h 13 min
